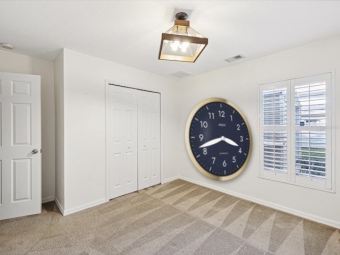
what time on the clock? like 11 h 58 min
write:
3 h 42 min
